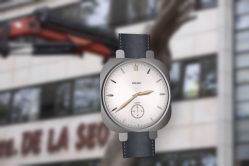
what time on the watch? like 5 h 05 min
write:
2 h 39 min
